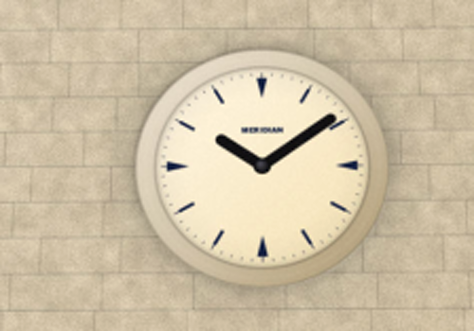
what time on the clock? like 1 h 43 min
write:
10 h 09 min
